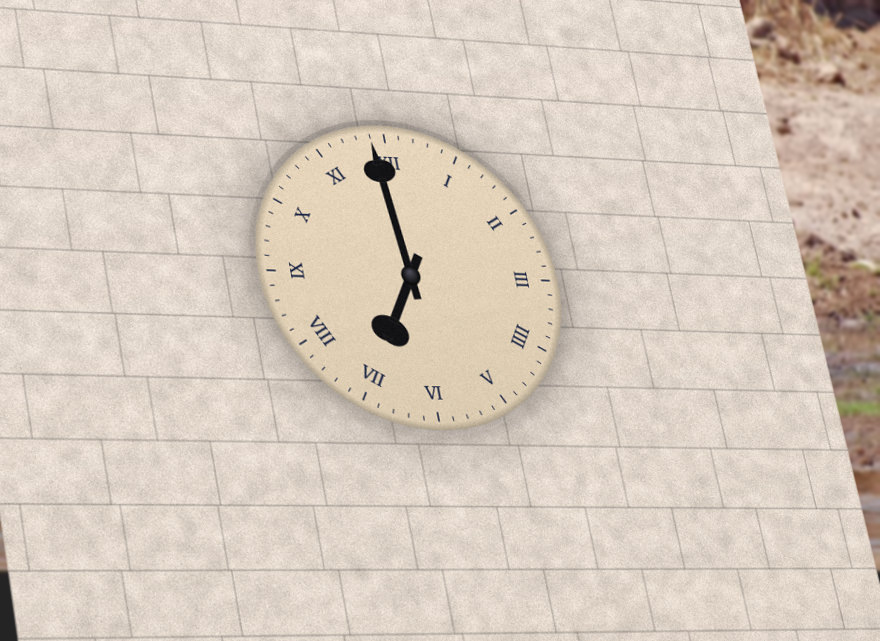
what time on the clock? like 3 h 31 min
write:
6 h 59 min
